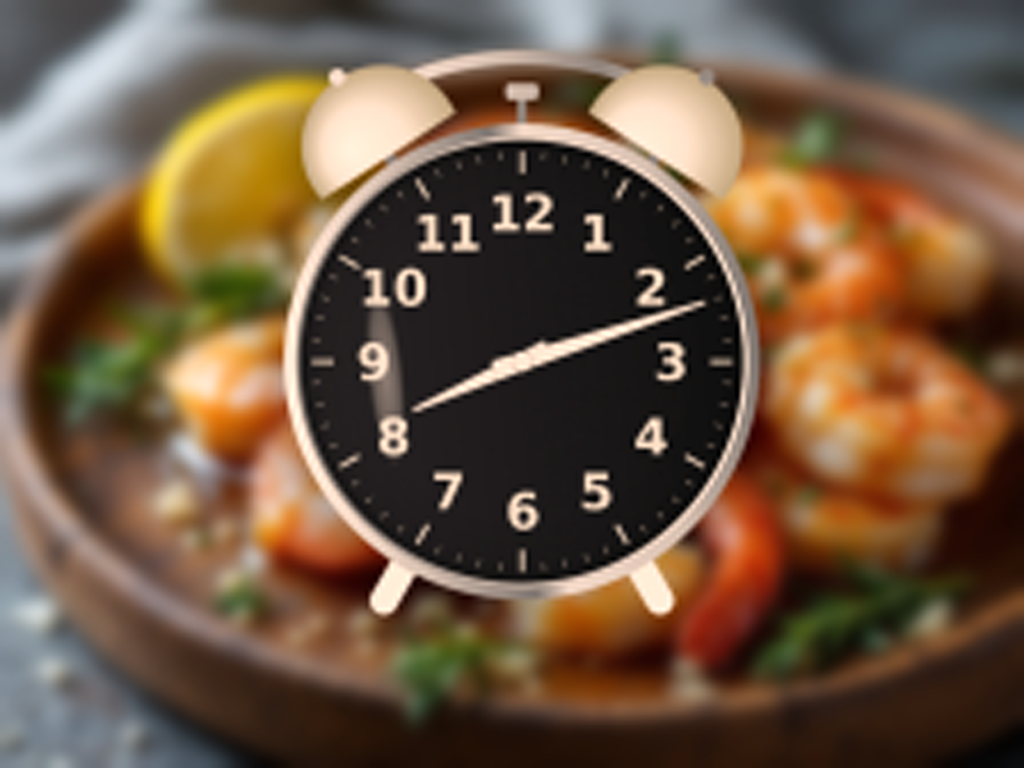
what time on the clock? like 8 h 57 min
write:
8 h 12 min
